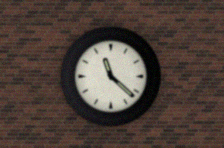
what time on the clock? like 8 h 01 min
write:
11 h 22 min
